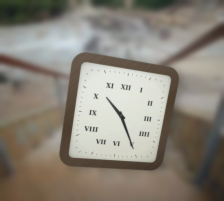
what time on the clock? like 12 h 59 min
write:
10 h 25 min
